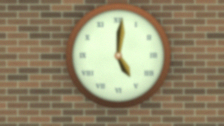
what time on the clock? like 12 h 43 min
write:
5 h 01 min
